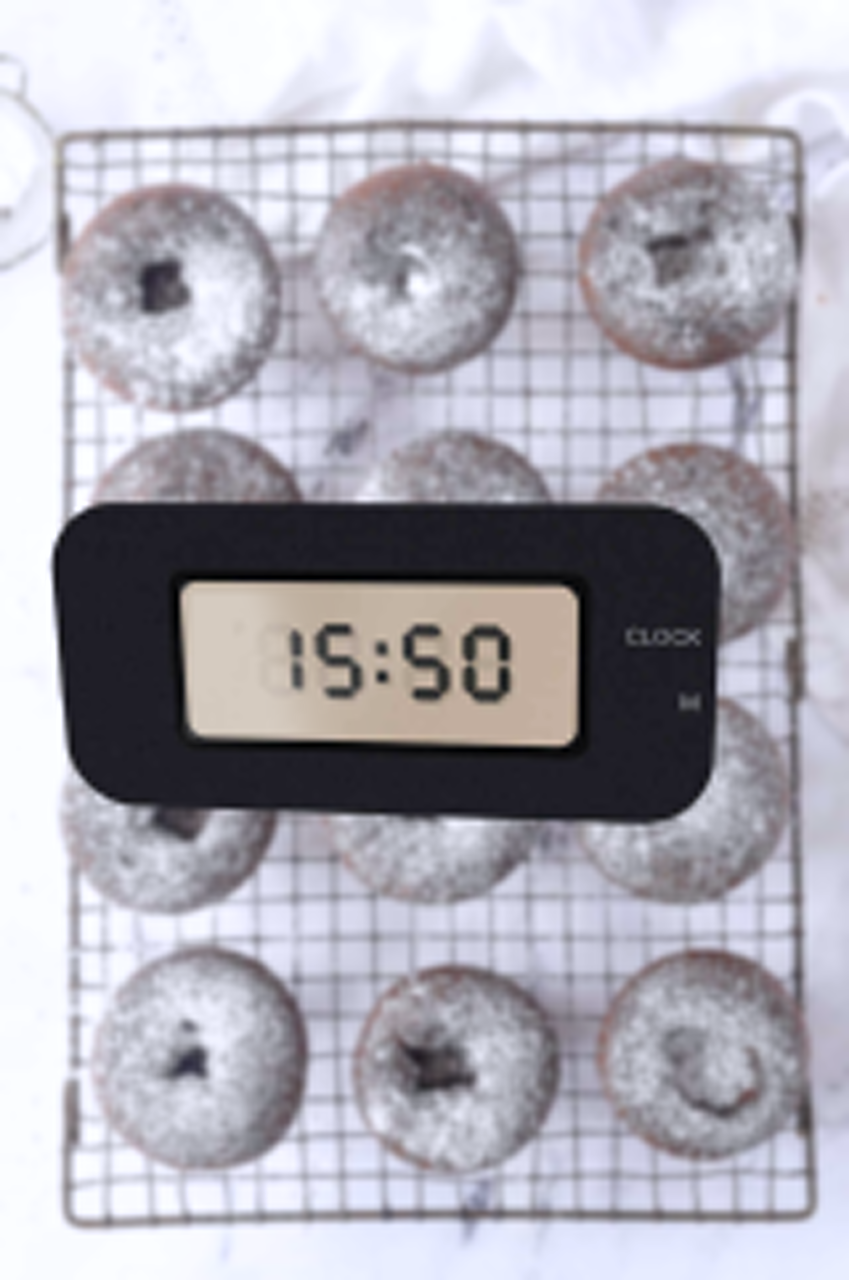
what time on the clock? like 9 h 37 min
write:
15 h 50 min
